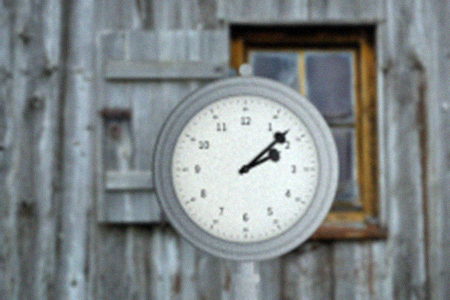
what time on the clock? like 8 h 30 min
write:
2 h 08 min
